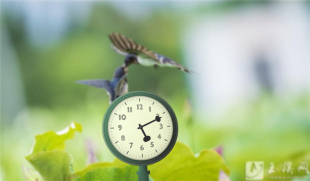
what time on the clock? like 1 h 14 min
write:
5 h 11 min
